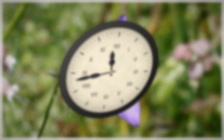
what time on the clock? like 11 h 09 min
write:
11 h 43 min
